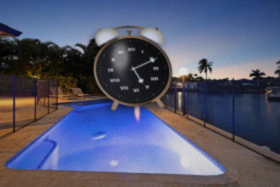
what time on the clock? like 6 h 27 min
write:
5 h 11 min
